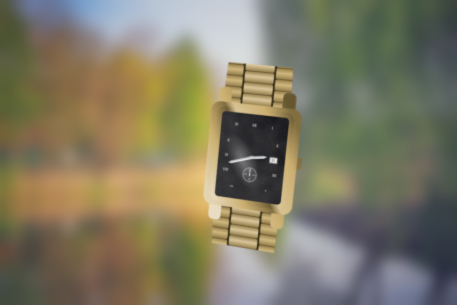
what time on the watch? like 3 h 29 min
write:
2 h 42 min
